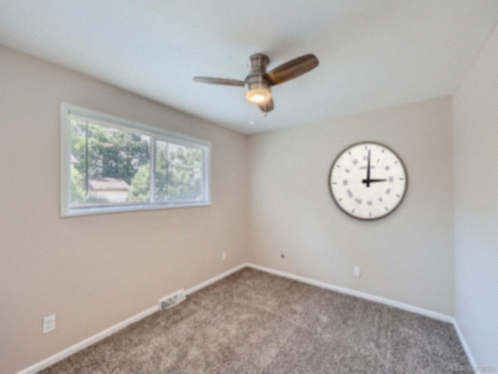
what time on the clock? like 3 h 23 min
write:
3 h 01 min
